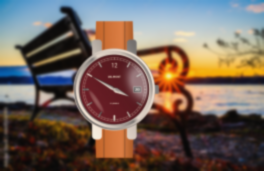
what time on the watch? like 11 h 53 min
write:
3 h 50 min
